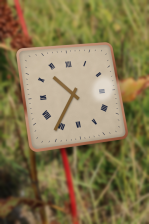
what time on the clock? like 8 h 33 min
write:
10 h 36 min
